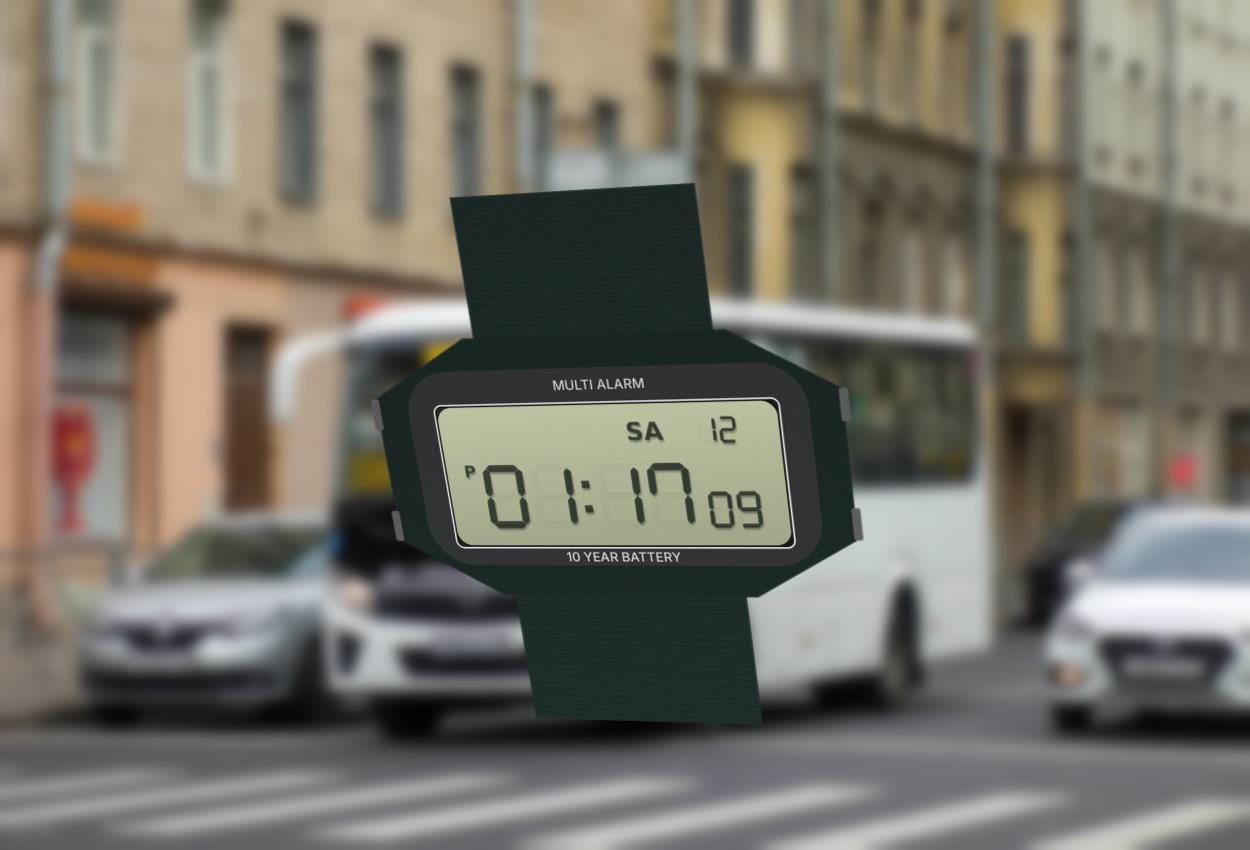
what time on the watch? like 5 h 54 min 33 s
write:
1 h 17 min 09 s
